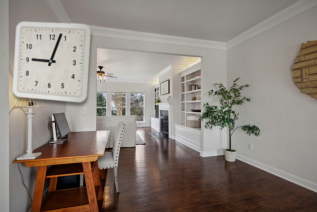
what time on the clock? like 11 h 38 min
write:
9 h 03 min
